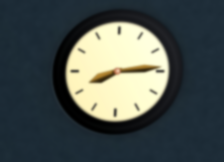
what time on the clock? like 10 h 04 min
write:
8 h 14 min
